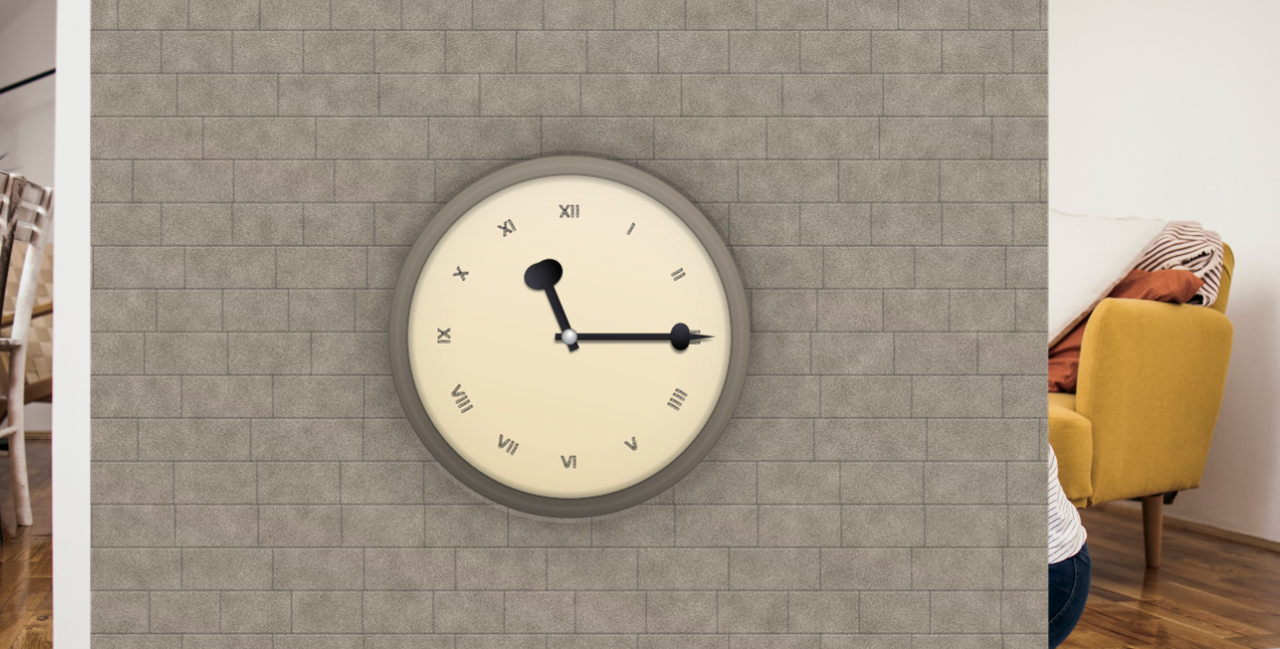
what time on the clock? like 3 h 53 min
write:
11 h 15 min
